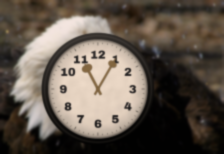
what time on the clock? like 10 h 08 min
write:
11 h 05 min
